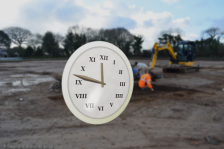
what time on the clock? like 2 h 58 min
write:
11 h 47 min
